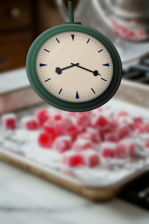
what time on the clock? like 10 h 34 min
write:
8 h 19 min
